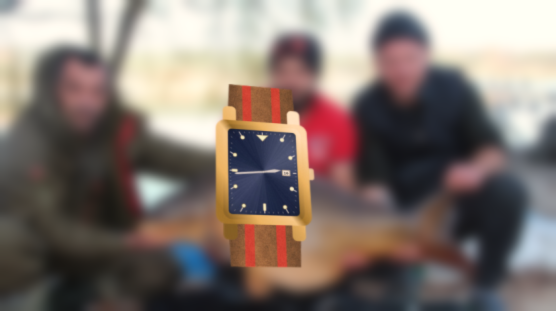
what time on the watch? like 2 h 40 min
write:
2 h 44 min
